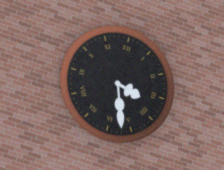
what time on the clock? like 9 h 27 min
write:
3 h 27 min
